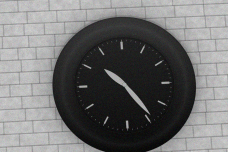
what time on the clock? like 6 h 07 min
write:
10 h 24 min
